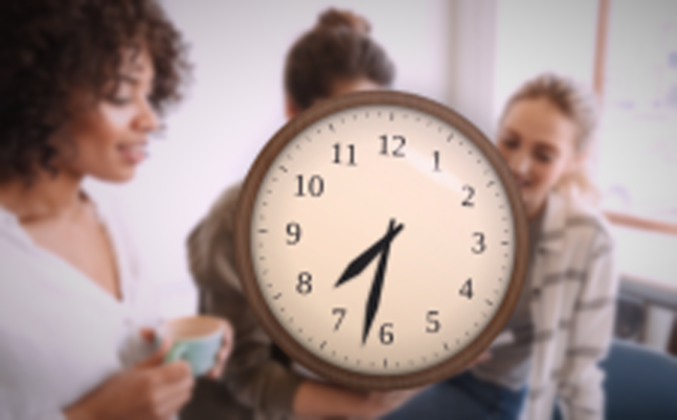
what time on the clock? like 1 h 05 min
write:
7 h 32 min
